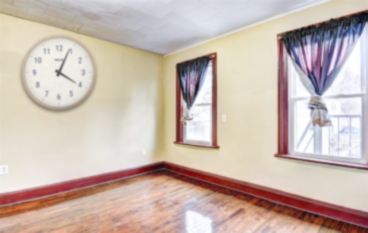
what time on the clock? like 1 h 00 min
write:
4 h 04 min
